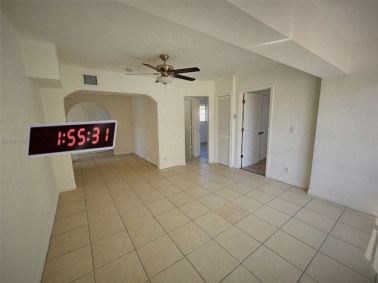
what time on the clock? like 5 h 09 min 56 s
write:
1 h 55 min 31 s
